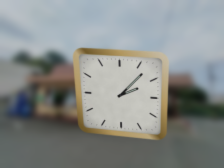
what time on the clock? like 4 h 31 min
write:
2 h 07 min
